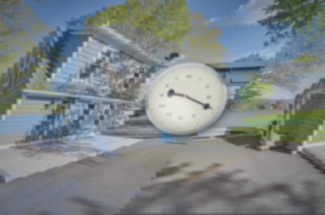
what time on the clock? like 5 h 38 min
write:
9 h 19 min
